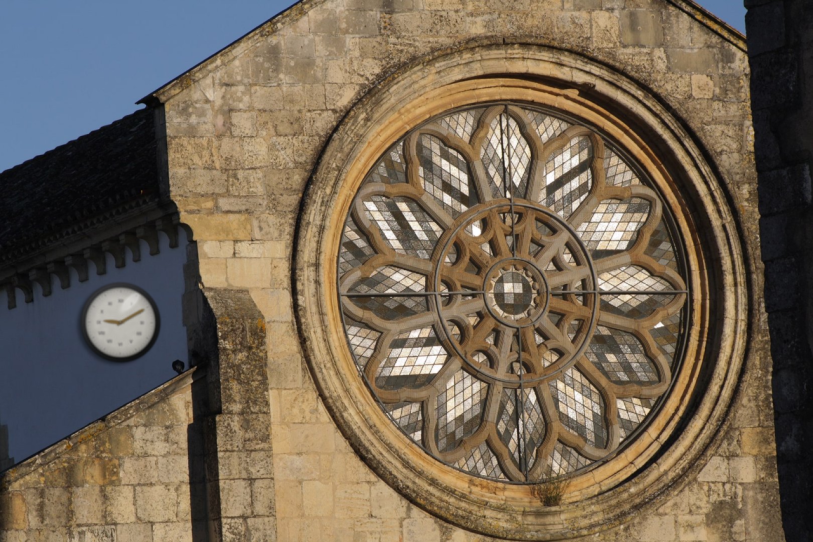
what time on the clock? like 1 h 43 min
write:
9 h 10 min
